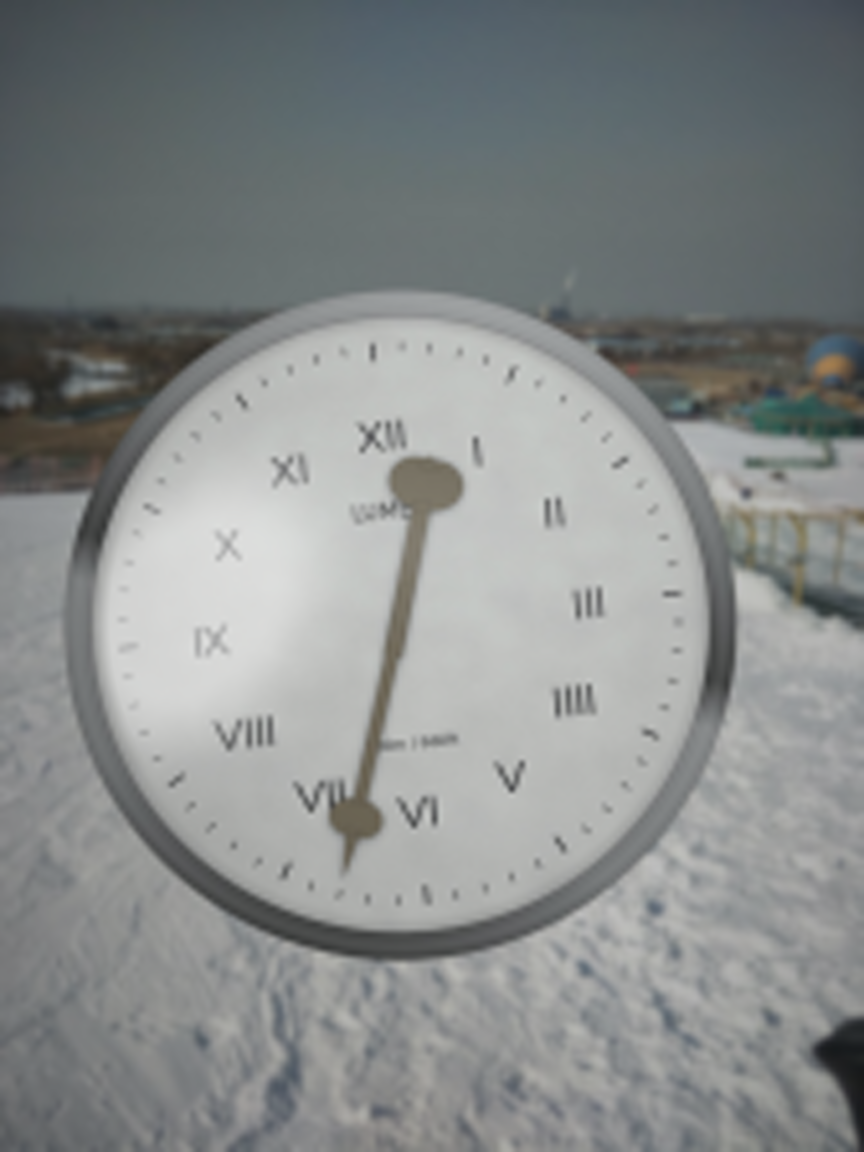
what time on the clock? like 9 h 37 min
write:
12 h 33 min
